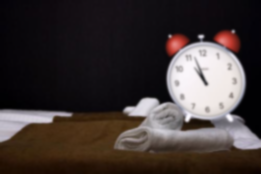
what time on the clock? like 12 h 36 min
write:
10 h 57 min
